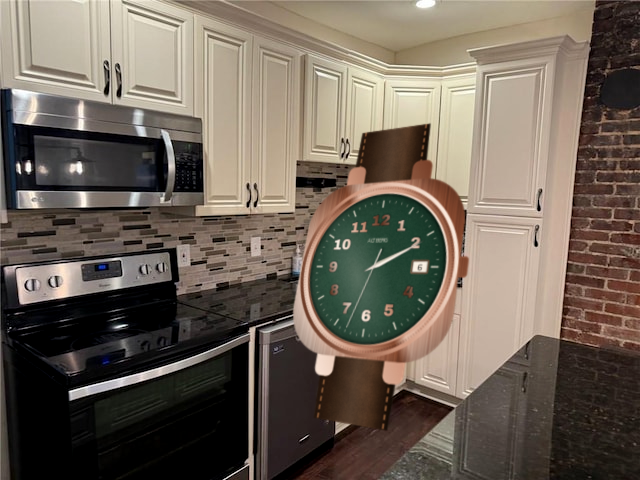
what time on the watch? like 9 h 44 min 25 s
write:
2 h 10 min 33 s
